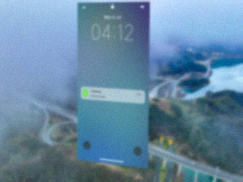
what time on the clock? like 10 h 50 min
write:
4 h 12 min
